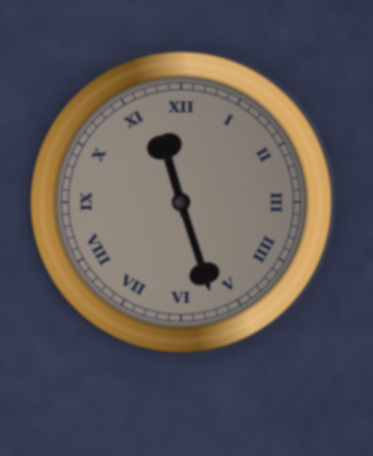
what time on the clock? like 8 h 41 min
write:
11 h 27 min
